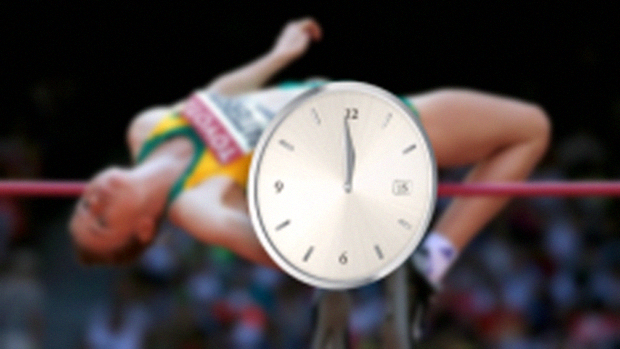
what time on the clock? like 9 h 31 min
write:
11 h 59 min
